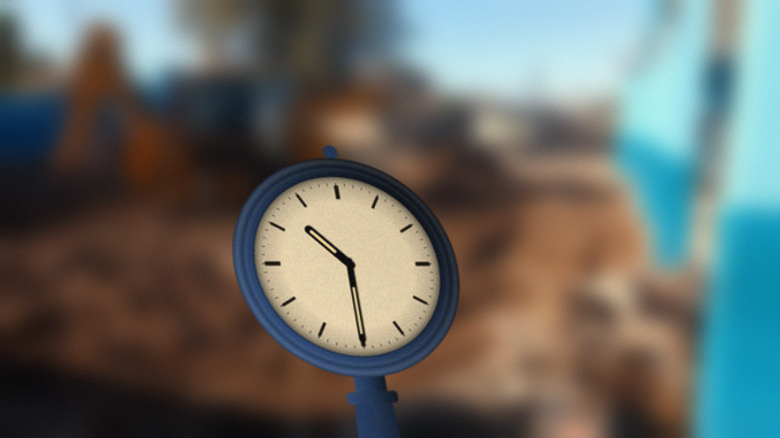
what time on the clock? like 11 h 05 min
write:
10 h 30 min
